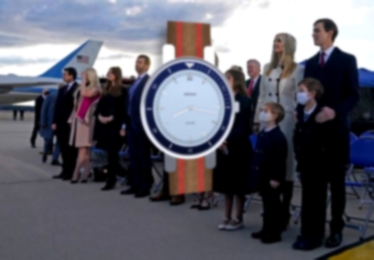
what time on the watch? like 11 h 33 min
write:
8 h 17 min
